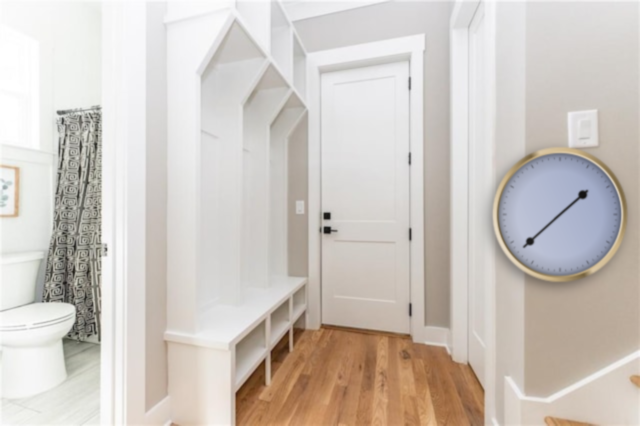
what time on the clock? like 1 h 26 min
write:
1 h 38 min
